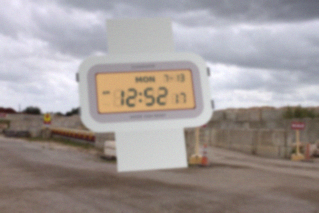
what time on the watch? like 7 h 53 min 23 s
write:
12 h 52 min 17 s
